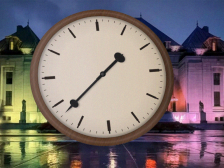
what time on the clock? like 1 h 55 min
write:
1 h 38 min
